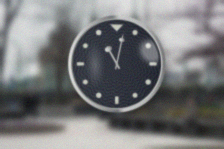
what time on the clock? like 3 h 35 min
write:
11 h 02 min
